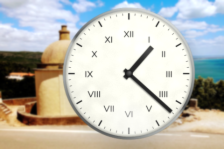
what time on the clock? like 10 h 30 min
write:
1 h 22 min
